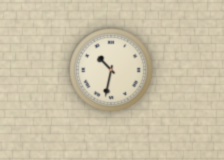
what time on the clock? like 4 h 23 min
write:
10 h 32 min
